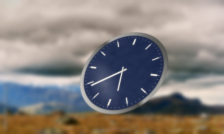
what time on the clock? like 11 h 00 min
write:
5 h 39 min
